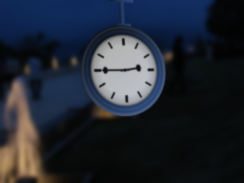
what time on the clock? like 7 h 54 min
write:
2 h 45 min
